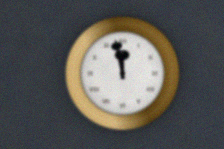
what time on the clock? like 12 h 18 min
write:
11 h 58 min
